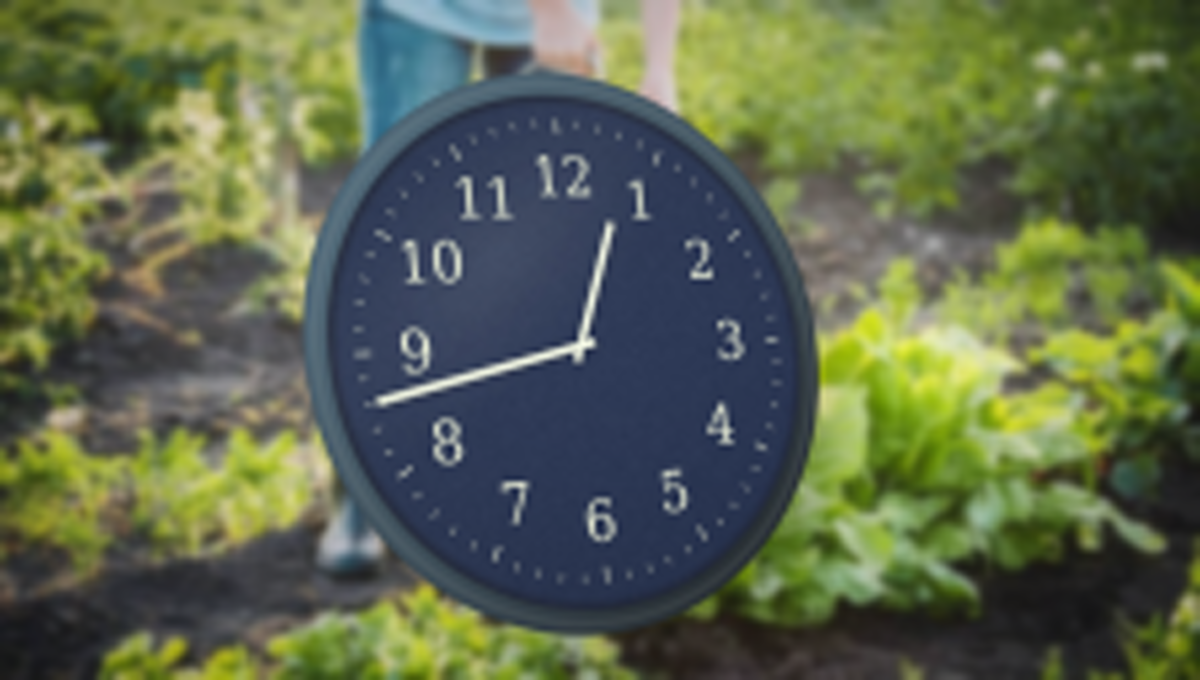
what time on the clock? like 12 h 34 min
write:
12 h 43 min
